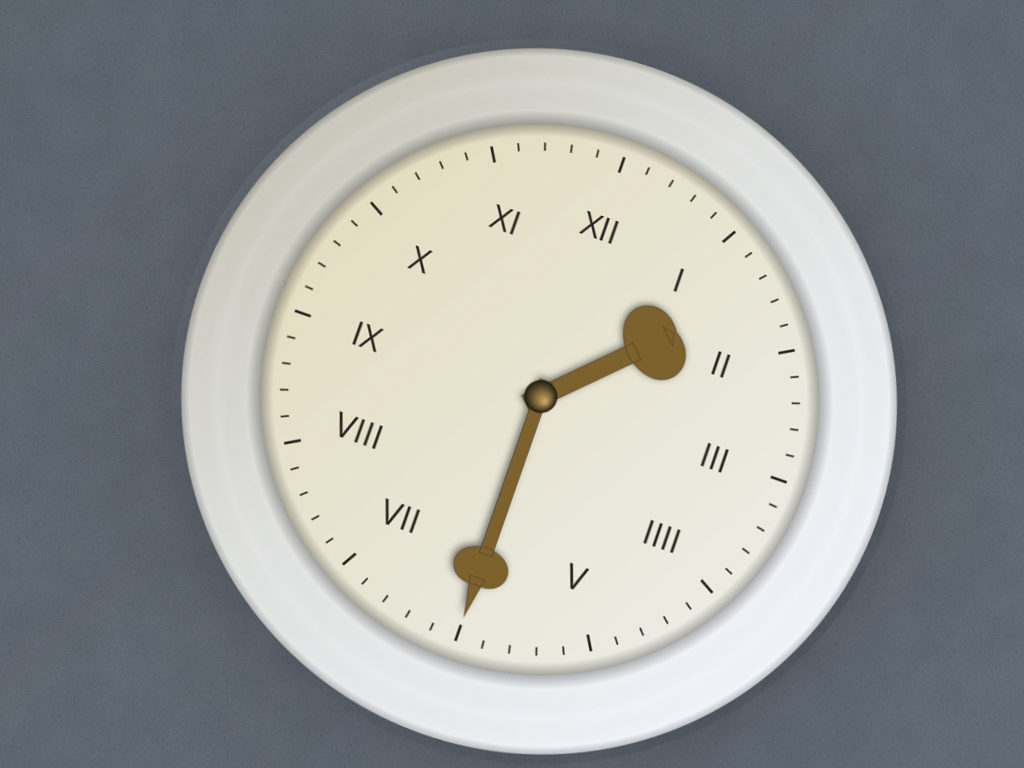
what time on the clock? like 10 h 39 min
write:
1 h 30 min
